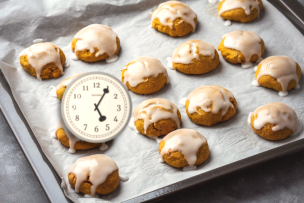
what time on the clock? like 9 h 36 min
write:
5 h 05 min
